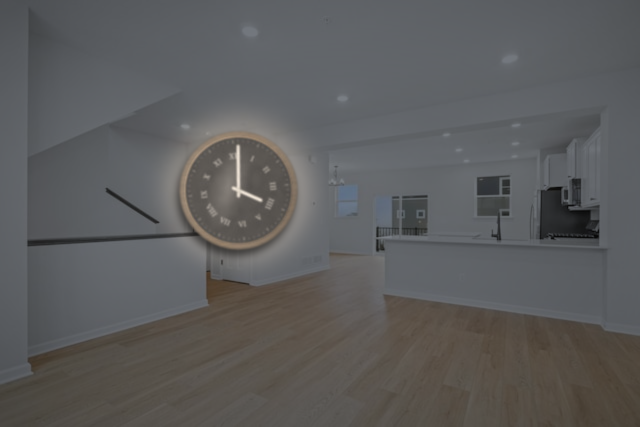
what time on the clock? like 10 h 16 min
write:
4 h 01 min
